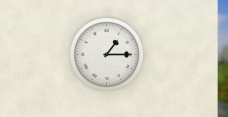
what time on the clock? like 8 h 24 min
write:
1 h 15 min
